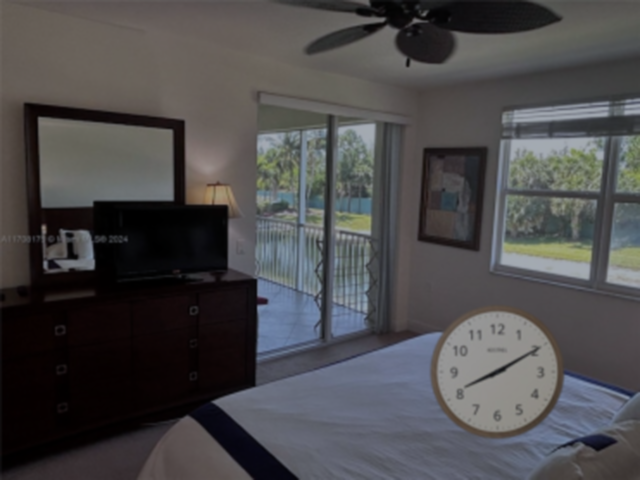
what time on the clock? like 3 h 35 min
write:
8 h 10 min
